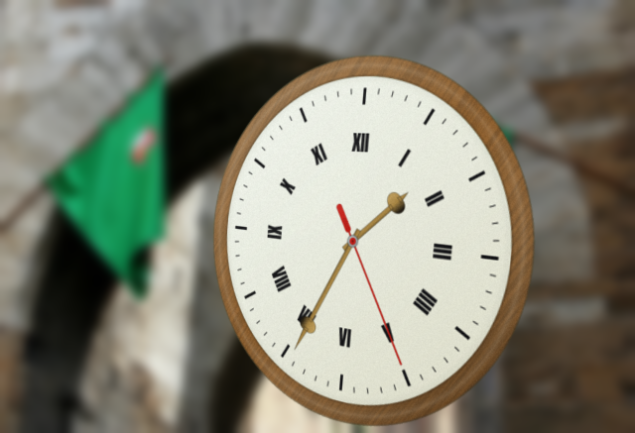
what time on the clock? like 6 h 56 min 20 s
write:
1 h 34 min 25 s
